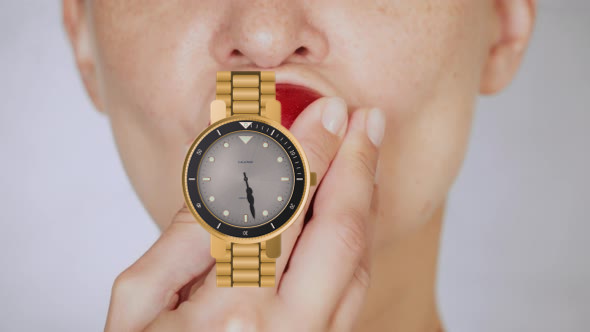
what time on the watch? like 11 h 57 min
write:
5 h 28 min
